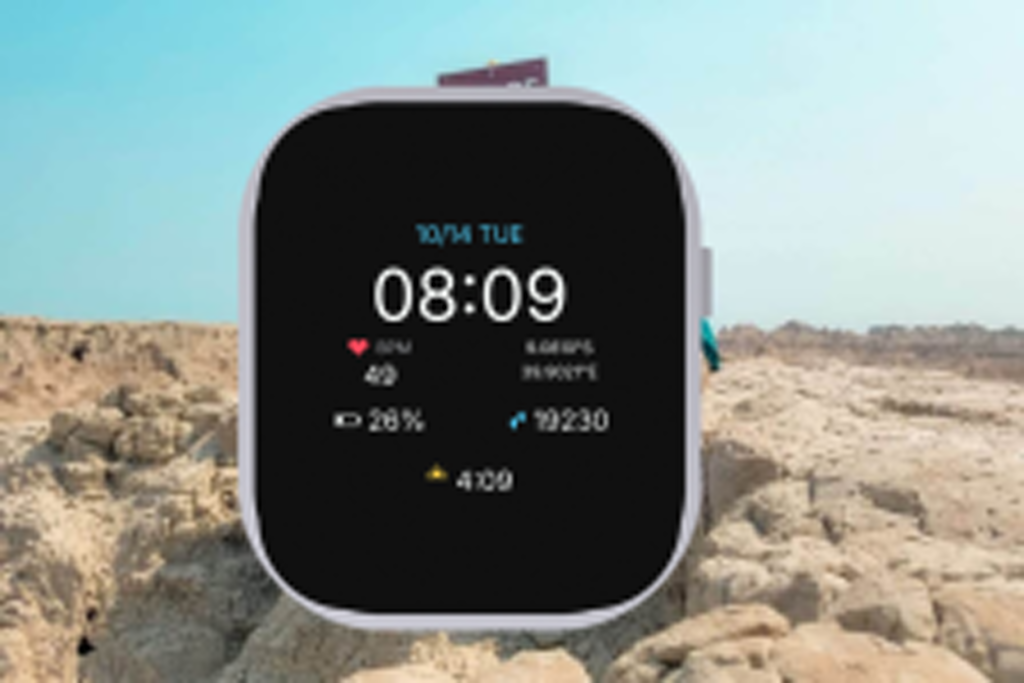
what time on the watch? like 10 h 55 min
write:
8 h 09 min
